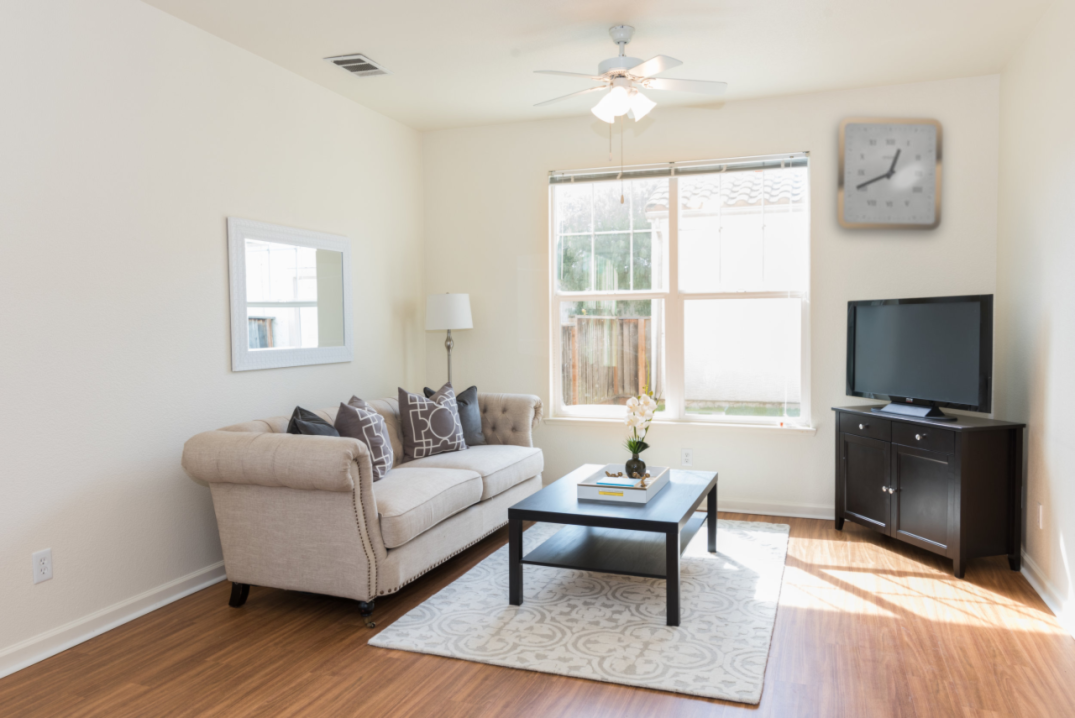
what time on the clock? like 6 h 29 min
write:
12 h 41 min
